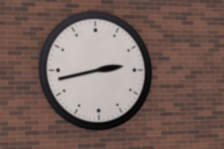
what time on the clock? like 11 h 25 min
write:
2 h 43 min
